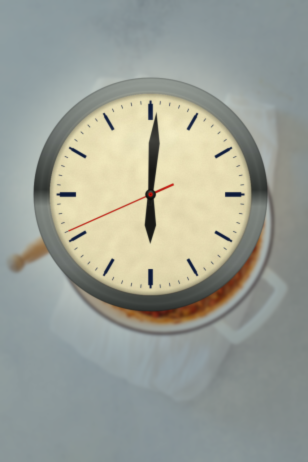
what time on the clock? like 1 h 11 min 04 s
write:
6 h 00 min 41 s
